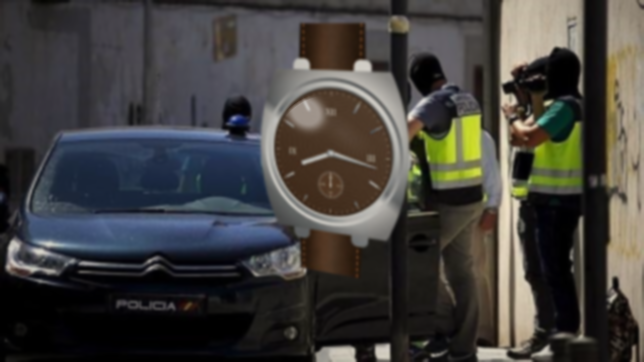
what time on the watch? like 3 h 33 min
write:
8 h 17 min
